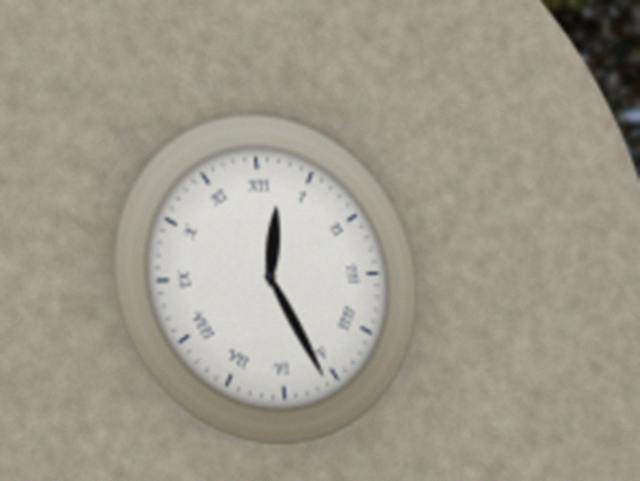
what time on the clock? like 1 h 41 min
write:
12 h 26 min
